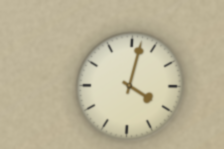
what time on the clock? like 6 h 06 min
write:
4 h 02 min
